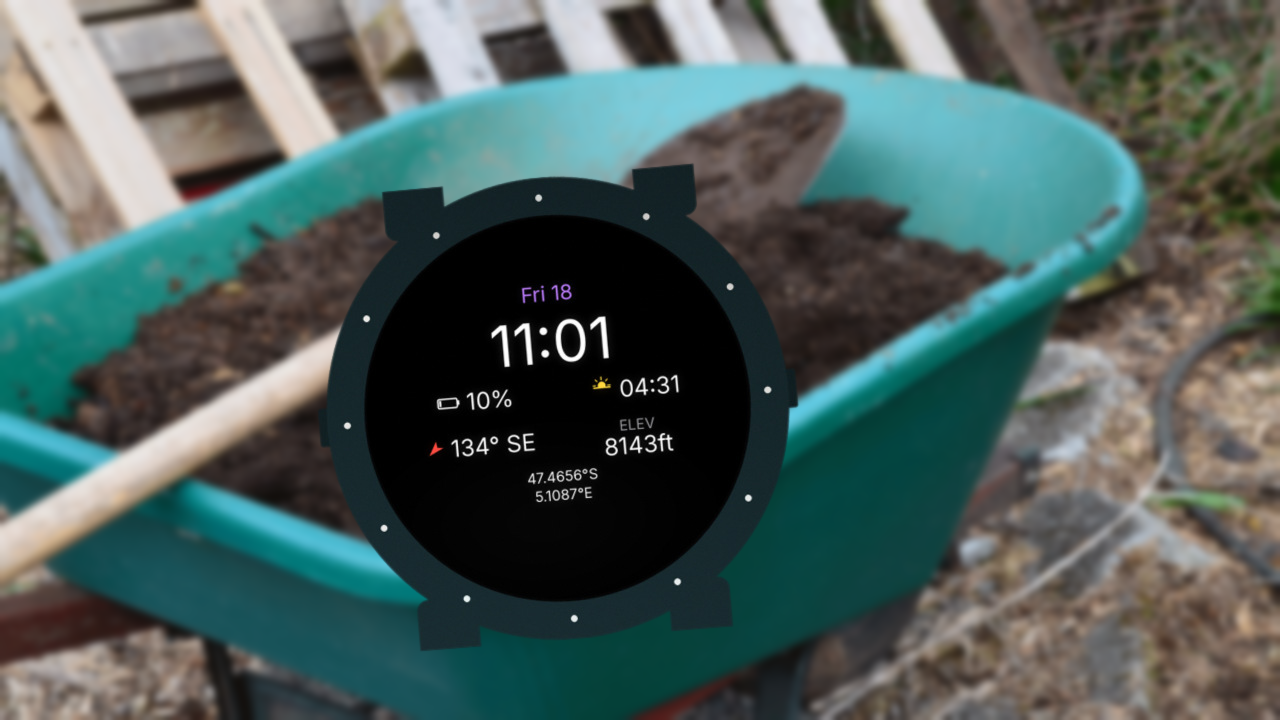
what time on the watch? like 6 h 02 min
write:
11 h 01 min
